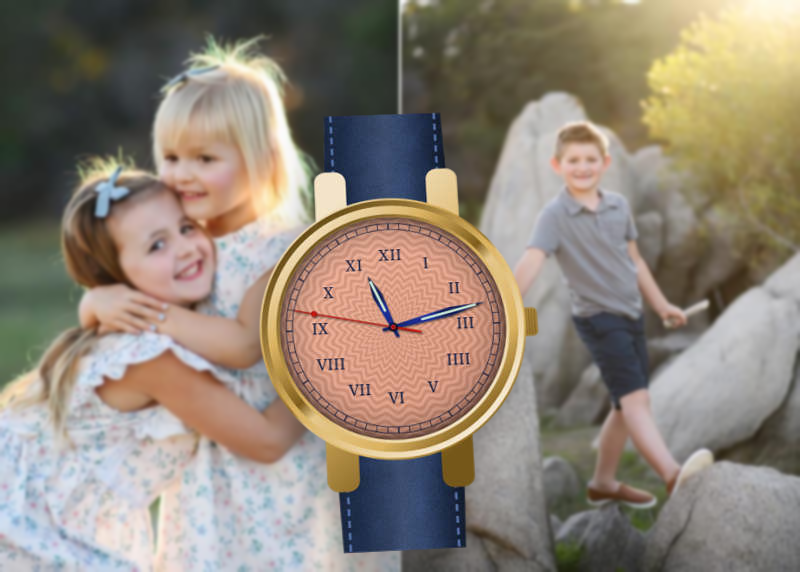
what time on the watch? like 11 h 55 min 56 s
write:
11 h 12 min 47 s
